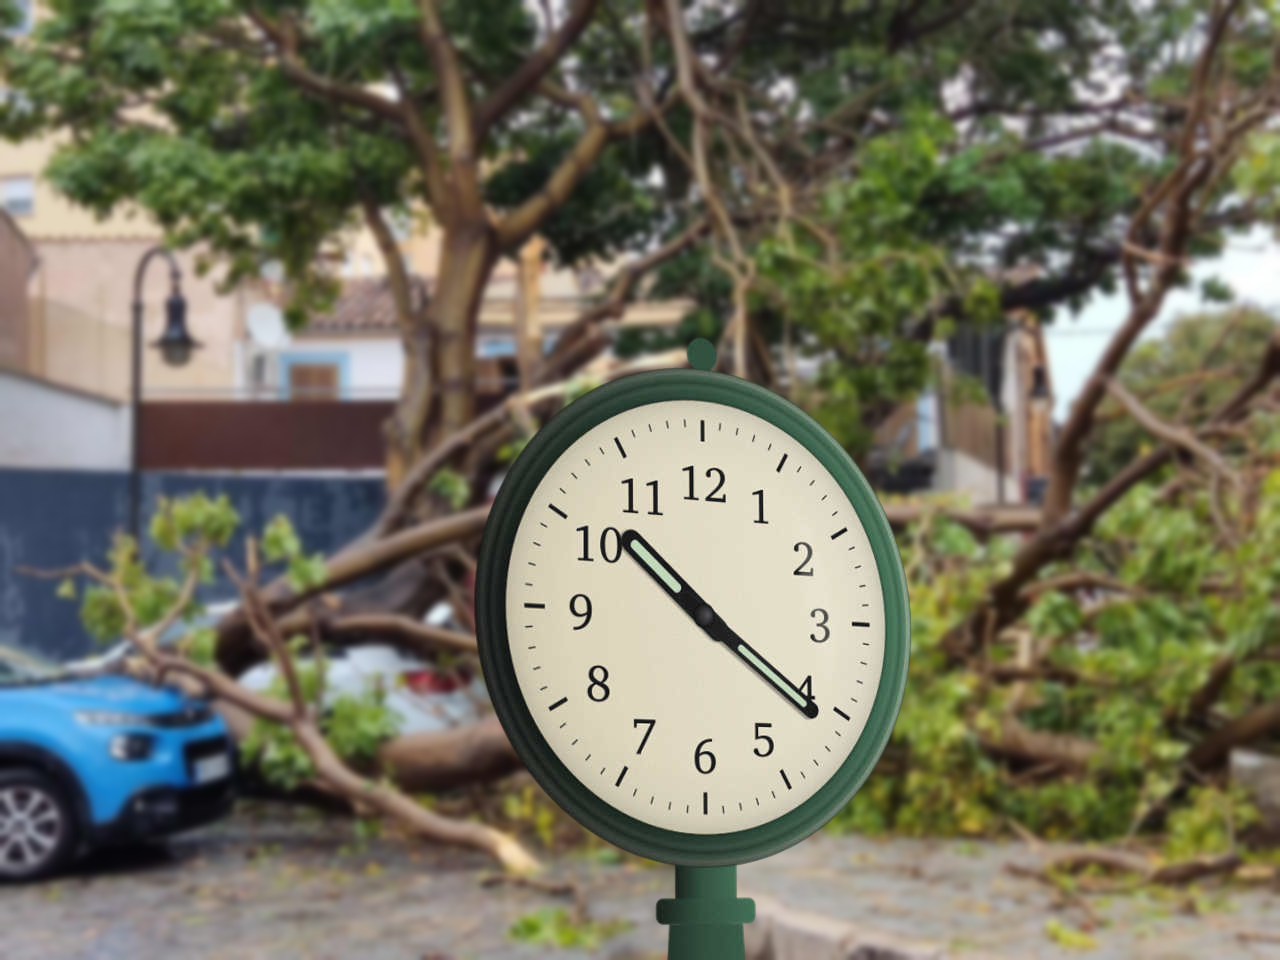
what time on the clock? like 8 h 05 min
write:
10 h 21 min
